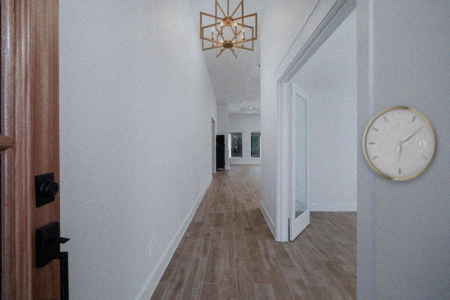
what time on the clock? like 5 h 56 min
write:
6 h 09 min
